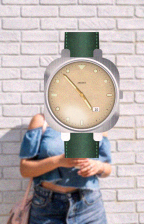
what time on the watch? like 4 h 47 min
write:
4 h 53 min
